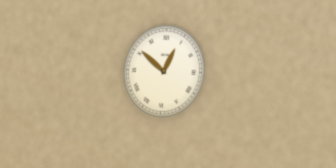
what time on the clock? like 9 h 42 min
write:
12 h 51 min
